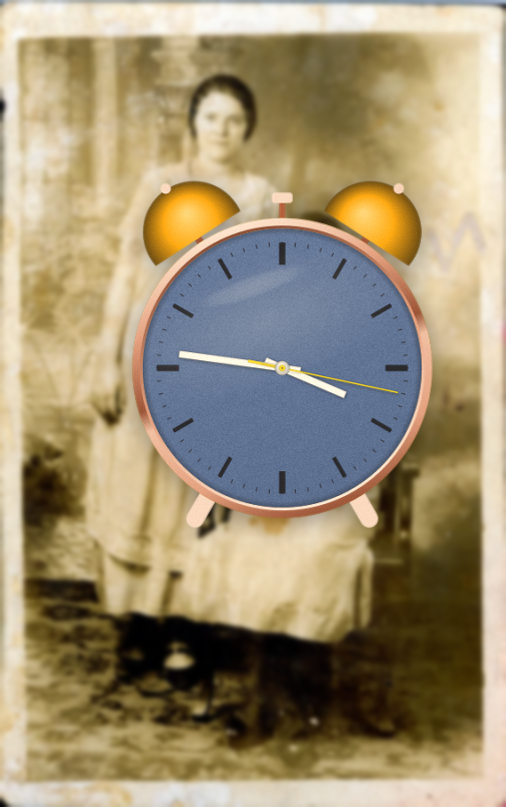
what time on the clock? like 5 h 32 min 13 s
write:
3 h 46 min 17 s
